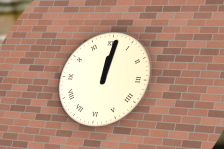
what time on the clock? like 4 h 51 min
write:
12 h 01 min
